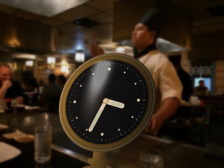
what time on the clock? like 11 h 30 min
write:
3 h 34 min
